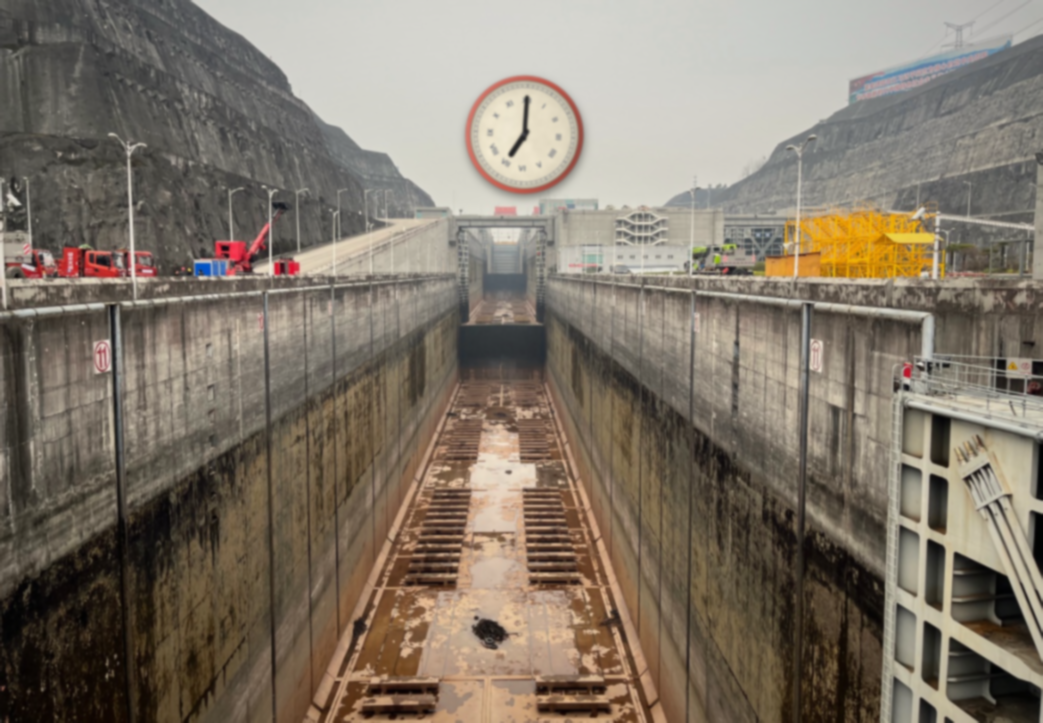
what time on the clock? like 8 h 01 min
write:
7 h 00 min
